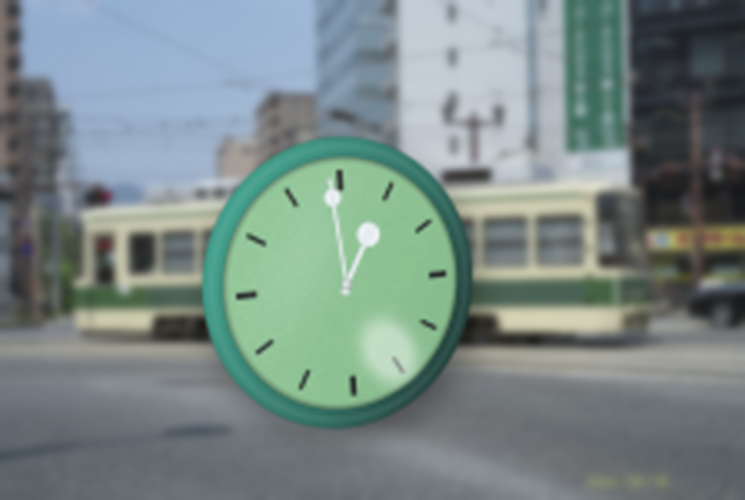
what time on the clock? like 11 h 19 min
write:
12 h 59 min
